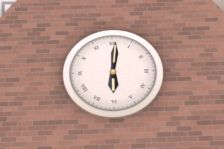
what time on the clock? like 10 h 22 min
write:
6 h 01 min
